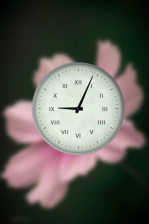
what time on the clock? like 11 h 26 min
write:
9 h 04 min
